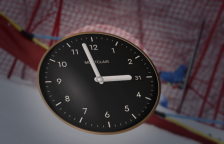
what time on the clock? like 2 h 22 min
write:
2 h 58 min
